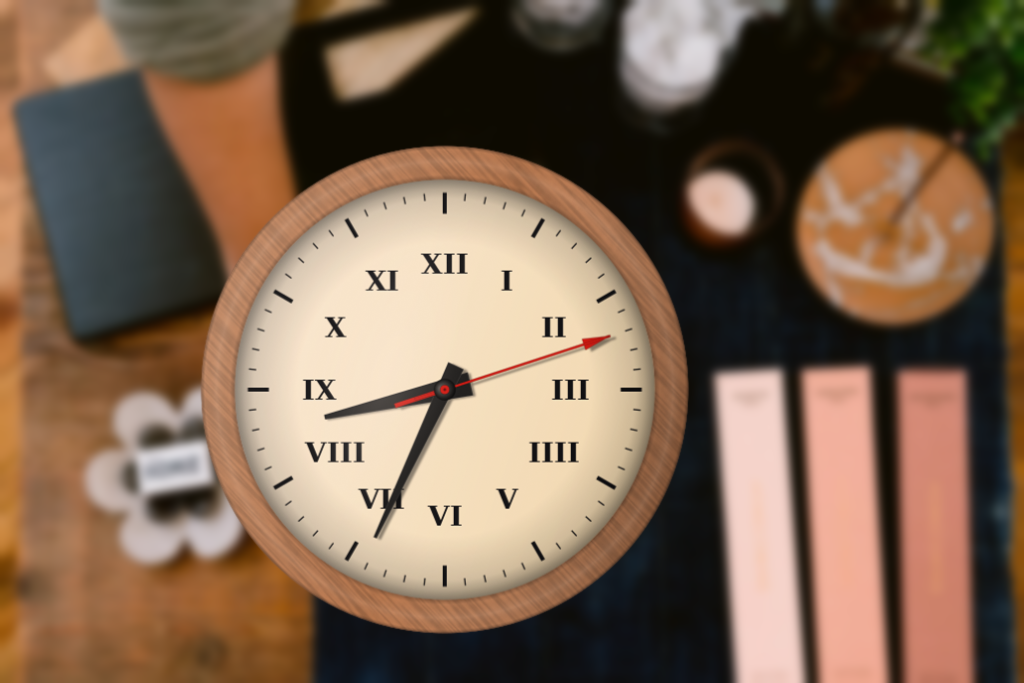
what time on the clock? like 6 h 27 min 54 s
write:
8 h 34 min 12 s
